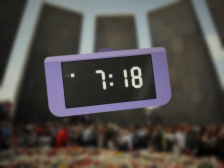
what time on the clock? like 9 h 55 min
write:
7 h 18 min
